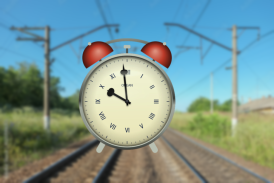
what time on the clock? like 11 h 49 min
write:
9 h 59 min
